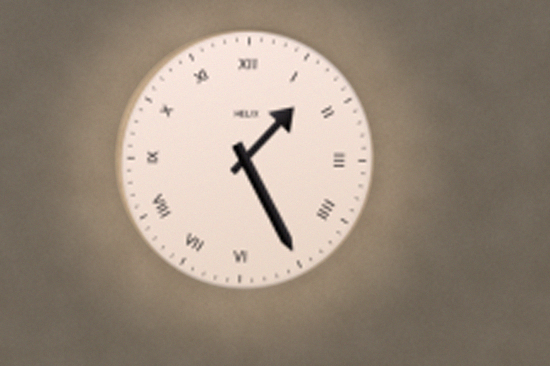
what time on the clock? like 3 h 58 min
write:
1 h 25 min
